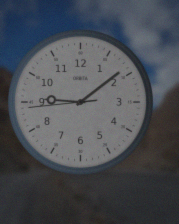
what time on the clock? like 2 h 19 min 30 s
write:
9 h 08 min 44 s
